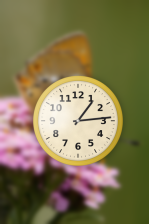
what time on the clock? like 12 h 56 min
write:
1 h 14 min
